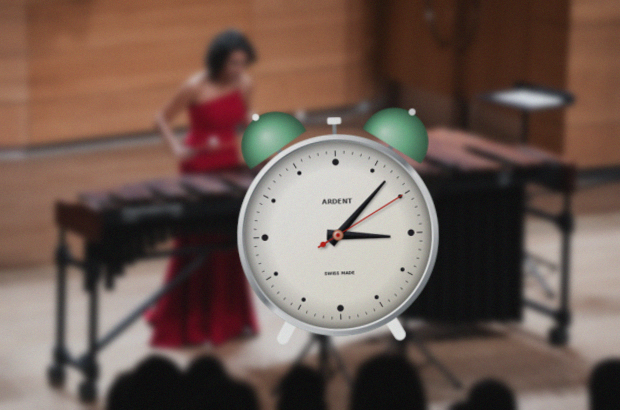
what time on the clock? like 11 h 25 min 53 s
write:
3 h 07 min 10 s
